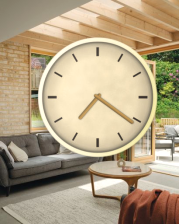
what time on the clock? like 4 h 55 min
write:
7 h 21 min
